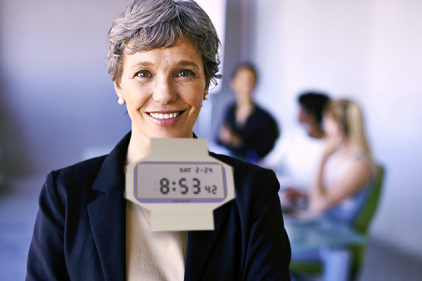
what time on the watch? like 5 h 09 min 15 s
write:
8 h 53 min 42 s
